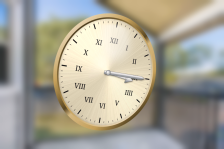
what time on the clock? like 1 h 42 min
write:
3 h 15 min
